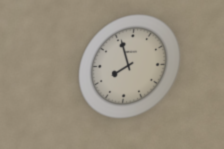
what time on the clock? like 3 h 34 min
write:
7 h 56 min
